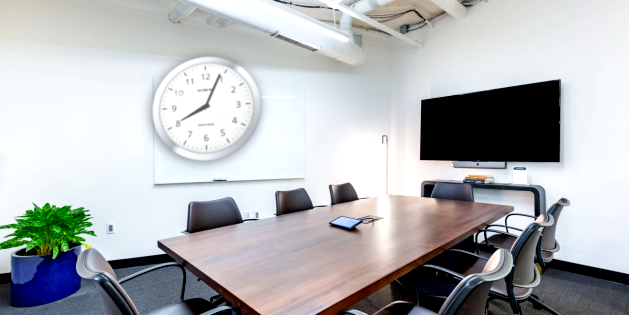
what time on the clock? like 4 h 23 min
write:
8 h 04 min
